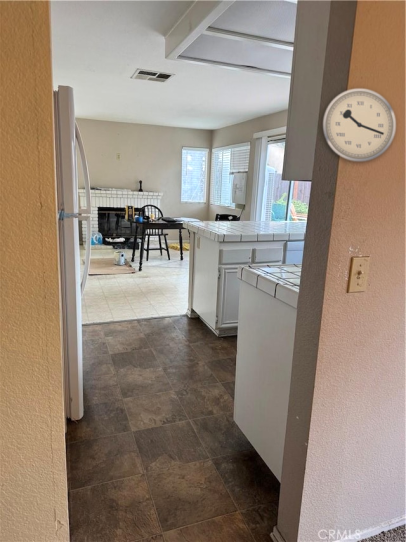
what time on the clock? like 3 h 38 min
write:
10 h 18 min
